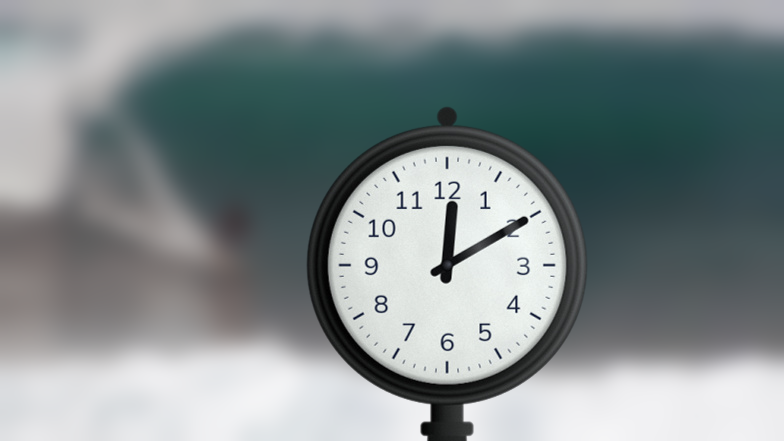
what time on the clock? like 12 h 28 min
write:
12 h 10 min
